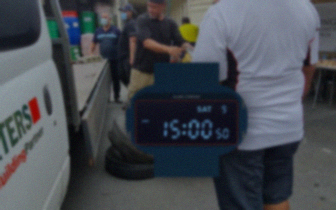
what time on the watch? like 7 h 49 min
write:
15 h 00 min
